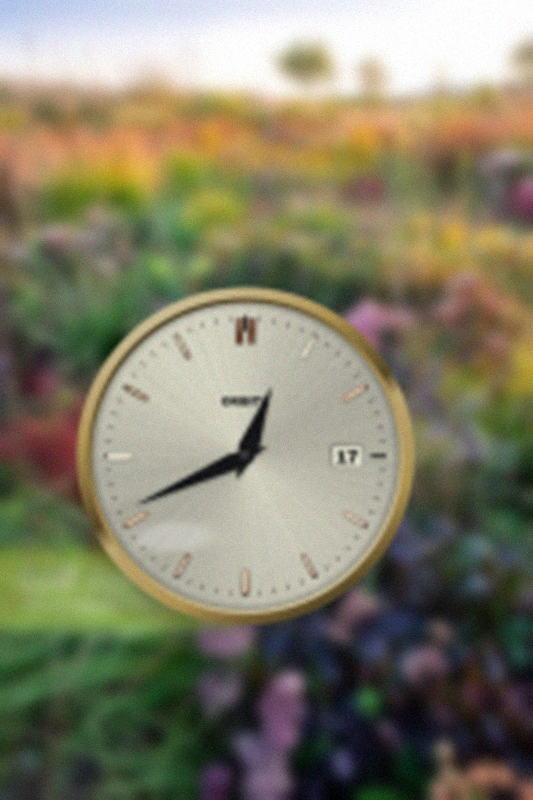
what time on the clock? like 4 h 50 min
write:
12 h 41 min
